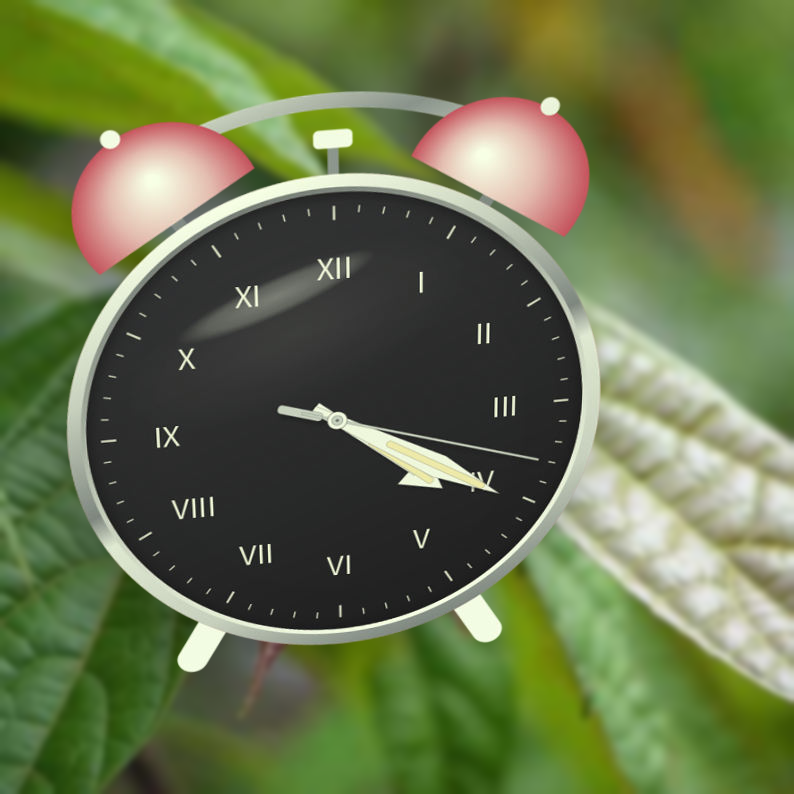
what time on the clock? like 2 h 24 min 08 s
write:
4 h 20 min 18 s
